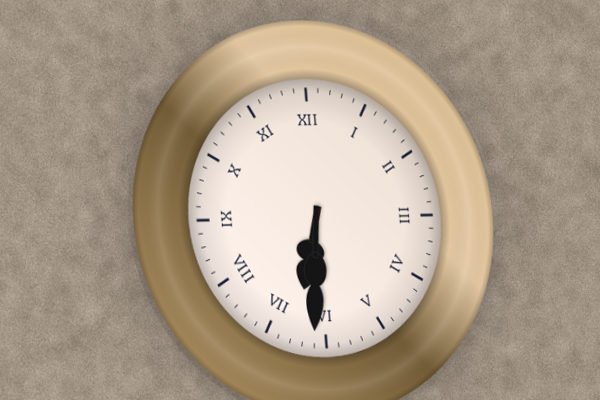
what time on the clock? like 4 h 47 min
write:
6 h 31 min
